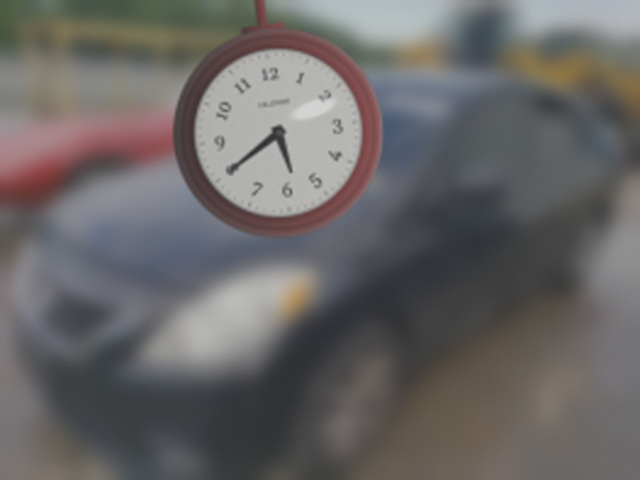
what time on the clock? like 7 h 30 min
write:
5 h 40 min
